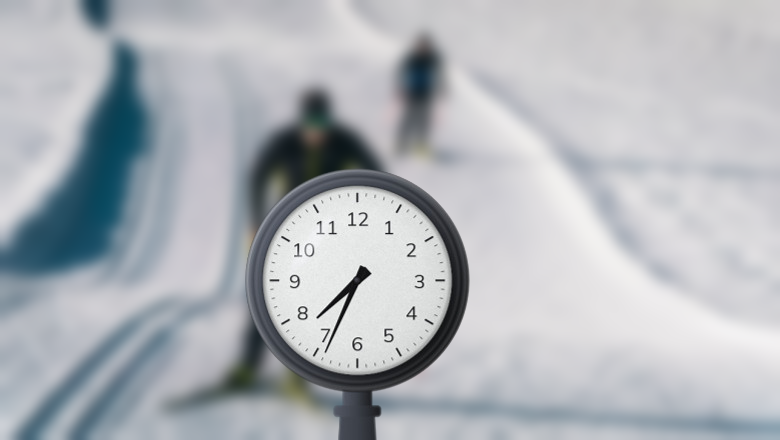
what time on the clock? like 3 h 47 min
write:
7 h 34 min
